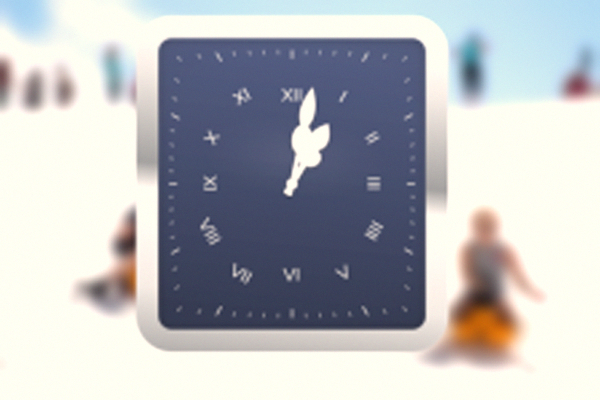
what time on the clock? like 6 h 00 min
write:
1 h 02 min
